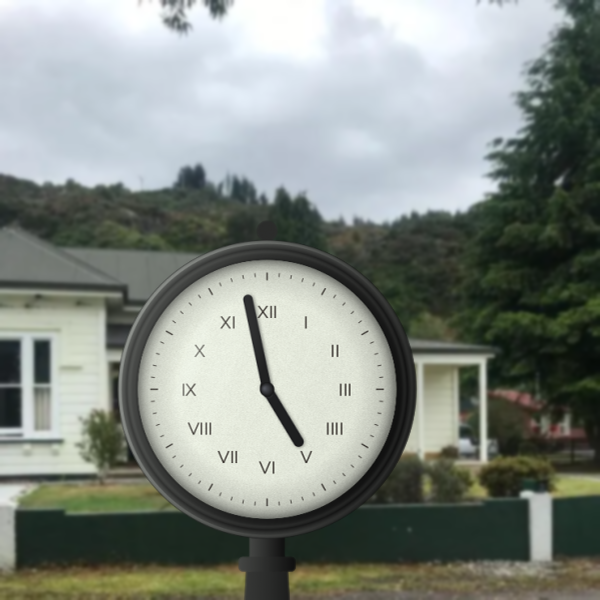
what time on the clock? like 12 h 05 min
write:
4 h 58 min
